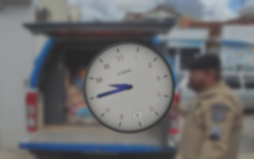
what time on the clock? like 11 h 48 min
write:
9 h 45 min
